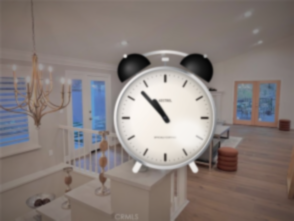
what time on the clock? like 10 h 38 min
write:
10 h 53 min
